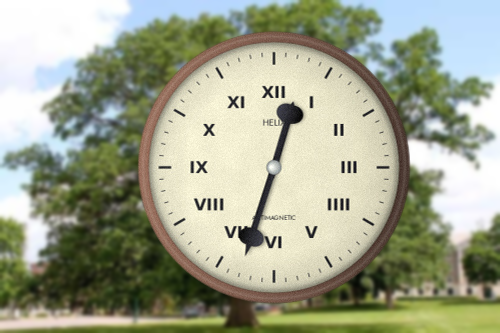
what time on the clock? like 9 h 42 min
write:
12 h 33 min
